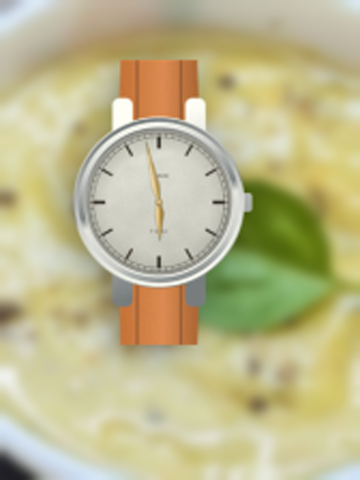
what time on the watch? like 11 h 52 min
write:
5 h 58 min
